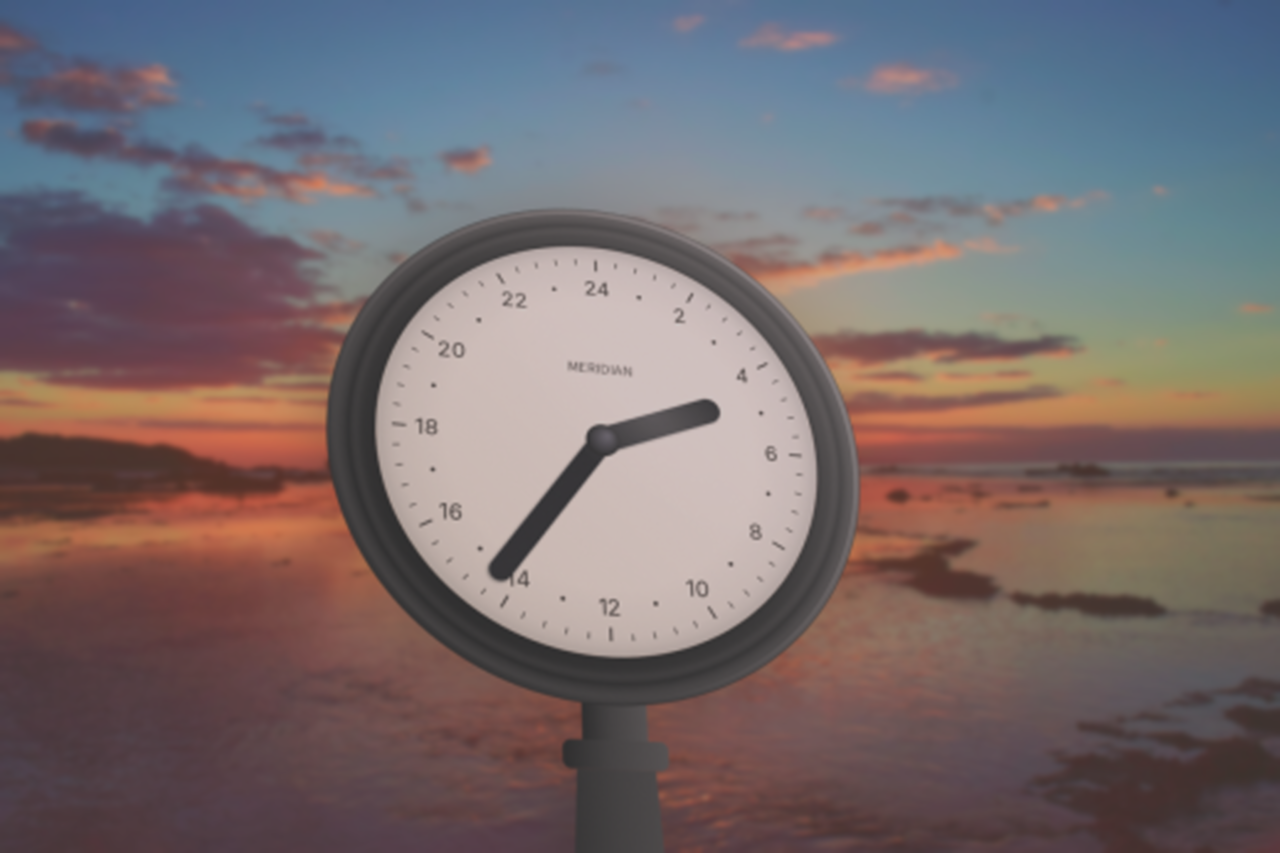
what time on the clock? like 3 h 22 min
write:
4 h 36 min
